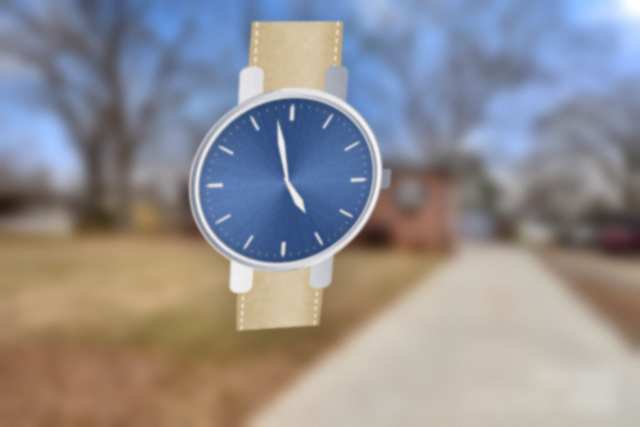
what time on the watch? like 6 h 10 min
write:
4 h 58 min
